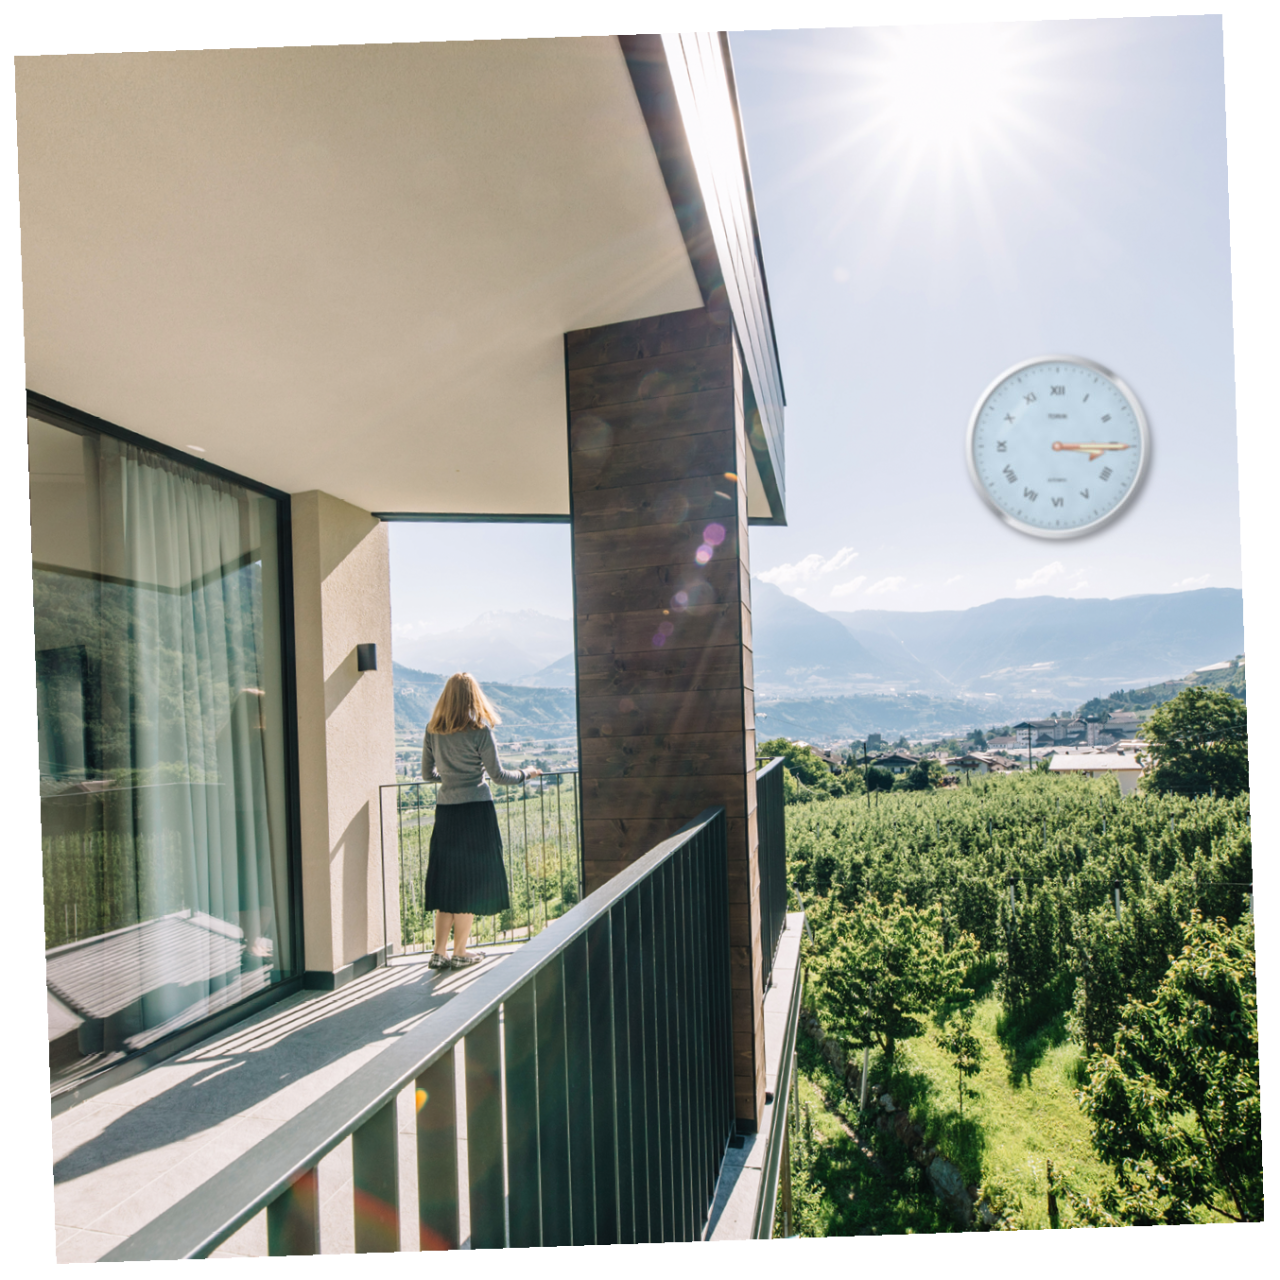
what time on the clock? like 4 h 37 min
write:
3 h 15 min
